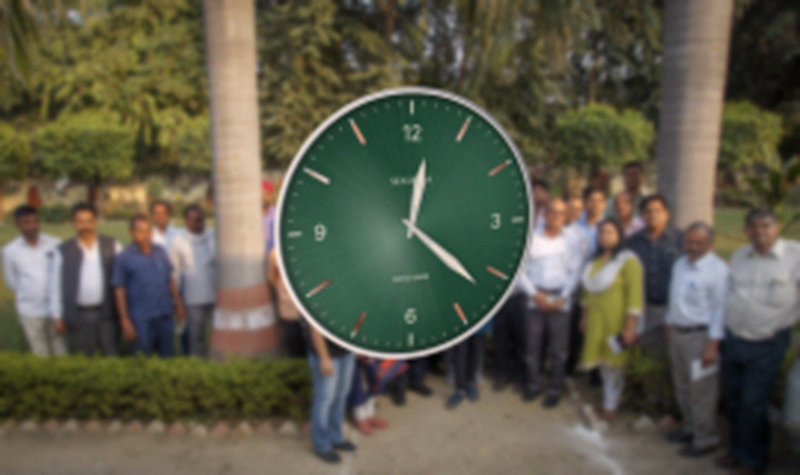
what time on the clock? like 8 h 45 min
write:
12 h 22 min
